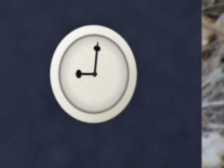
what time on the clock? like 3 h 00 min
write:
9 h 01 min
